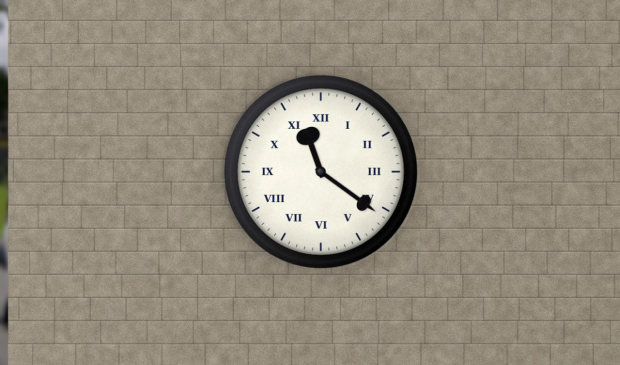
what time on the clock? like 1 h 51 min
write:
11 h 21 min
